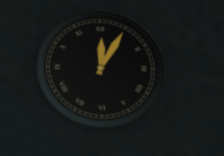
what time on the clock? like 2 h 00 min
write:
12 h 05 min
